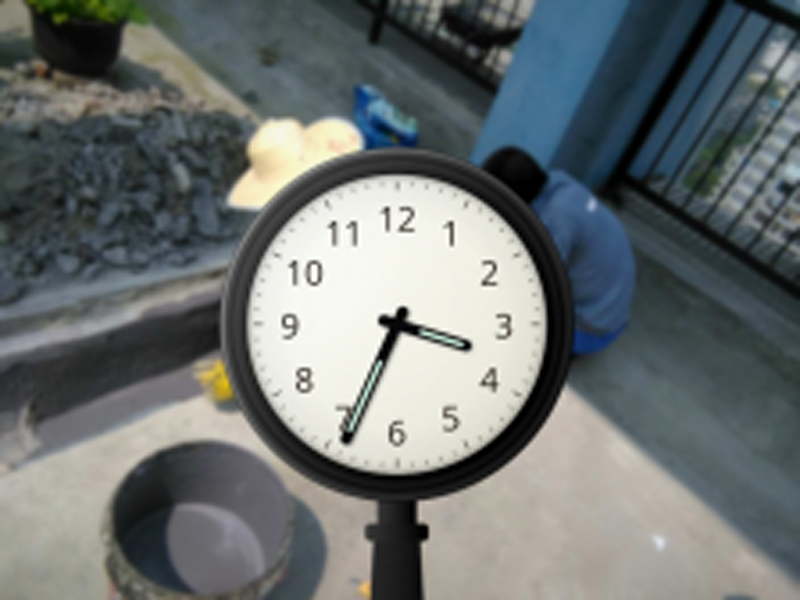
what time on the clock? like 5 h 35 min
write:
3 h 34 min
